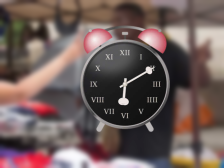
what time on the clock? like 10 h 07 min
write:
6 h 10 min
